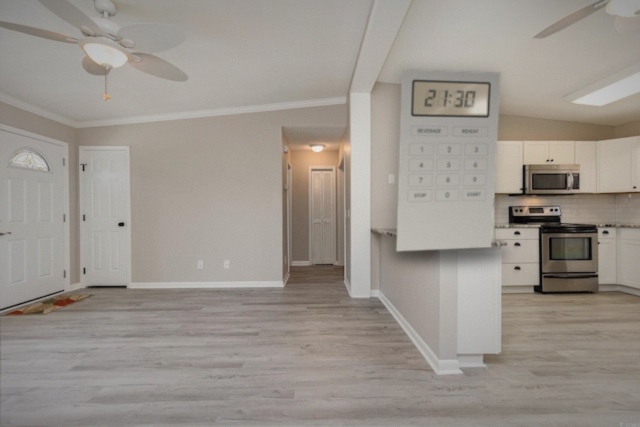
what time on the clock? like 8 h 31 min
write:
21 h 30 min
